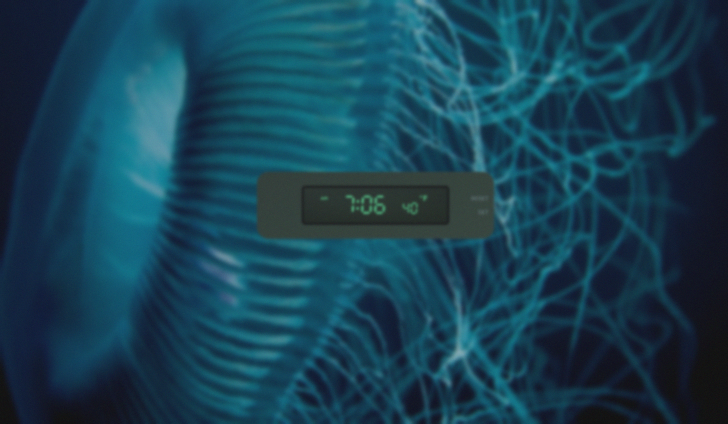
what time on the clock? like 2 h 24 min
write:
7 h 06 min
